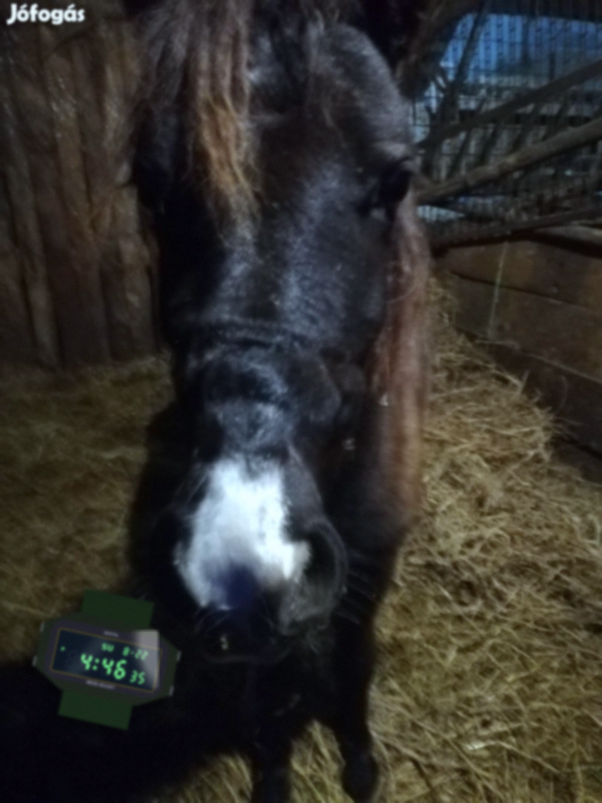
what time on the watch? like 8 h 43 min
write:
4 h 46 min
